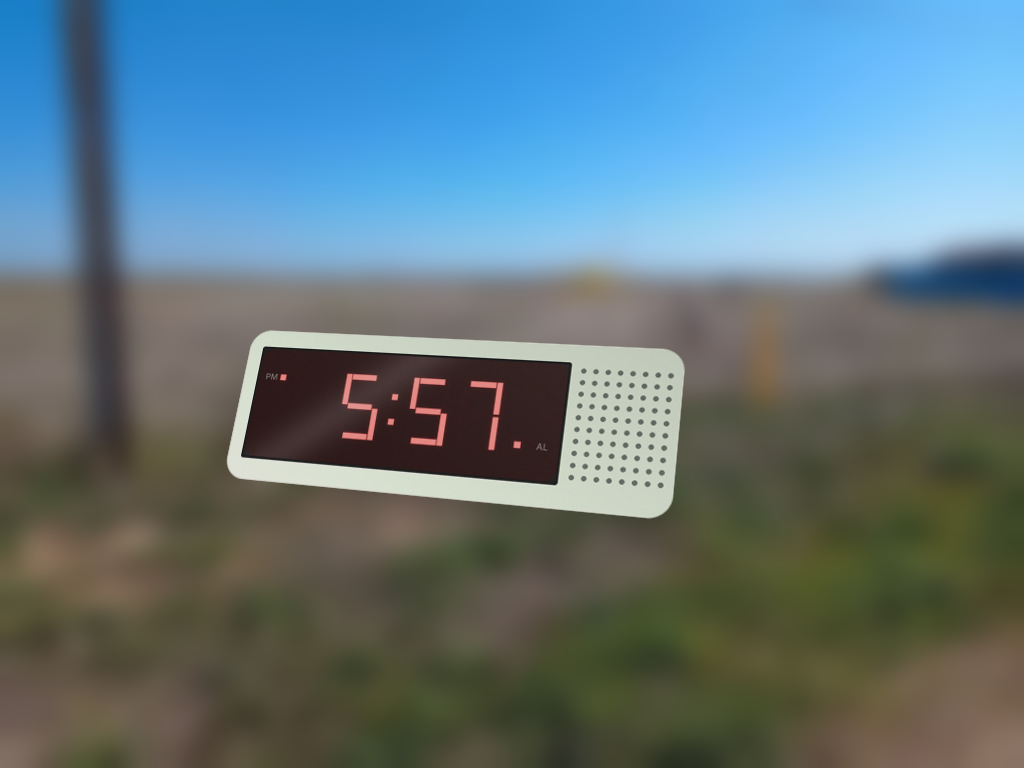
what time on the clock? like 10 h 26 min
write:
5 h 57 min
